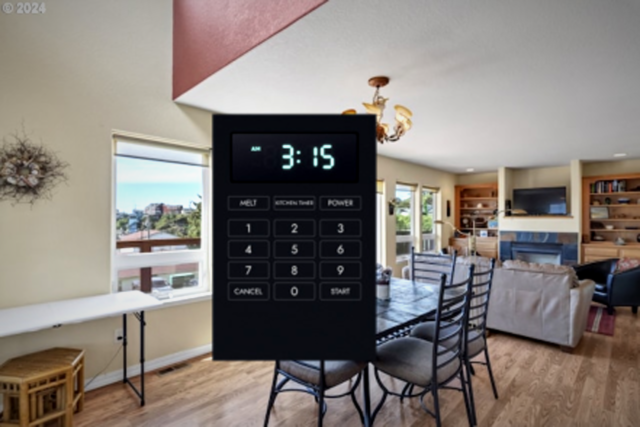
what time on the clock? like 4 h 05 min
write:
3 h 15 min
